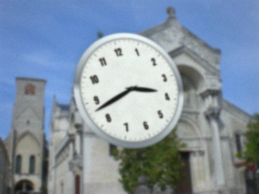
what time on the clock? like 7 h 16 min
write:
3 h 43 min
